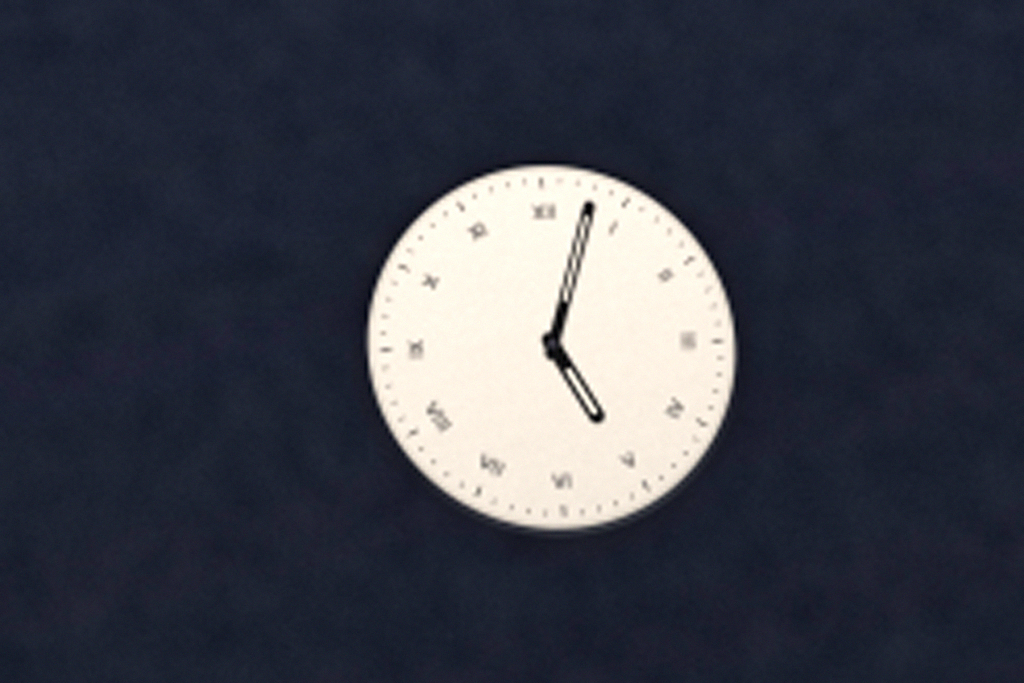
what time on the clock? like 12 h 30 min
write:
5 h 03 min
